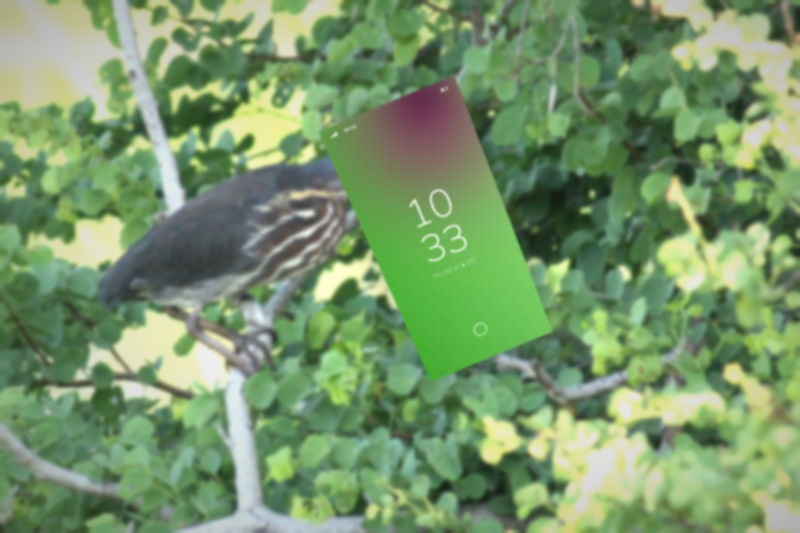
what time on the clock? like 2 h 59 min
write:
10 h 33 min
